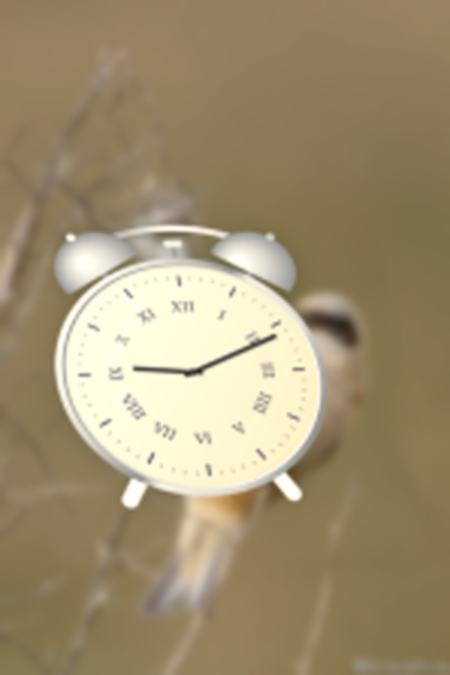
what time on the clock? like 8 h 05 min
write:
9 h 11 min
